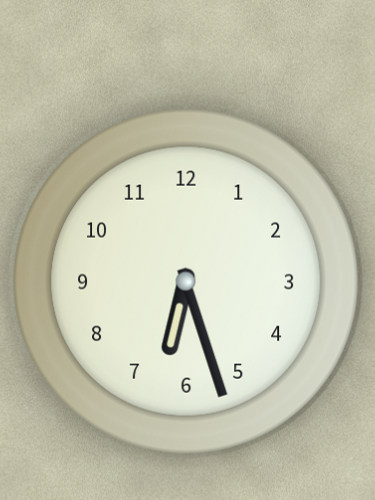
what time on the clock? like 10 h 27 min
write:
6 h 27 min
